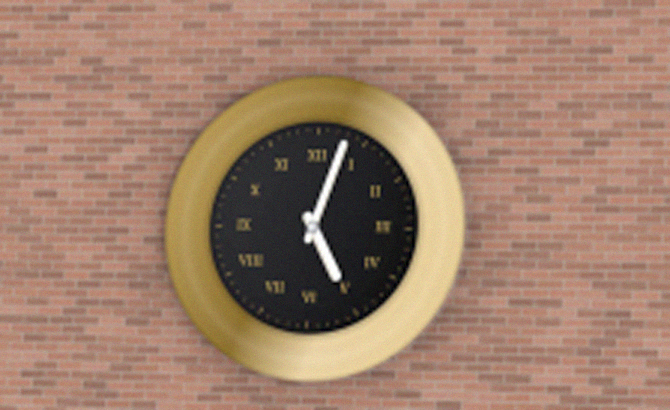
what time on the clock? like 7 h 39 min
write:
5 h 03 min
